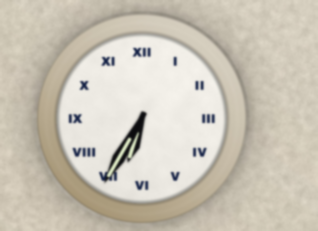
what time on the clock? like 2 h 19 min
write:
6 h 35 min
